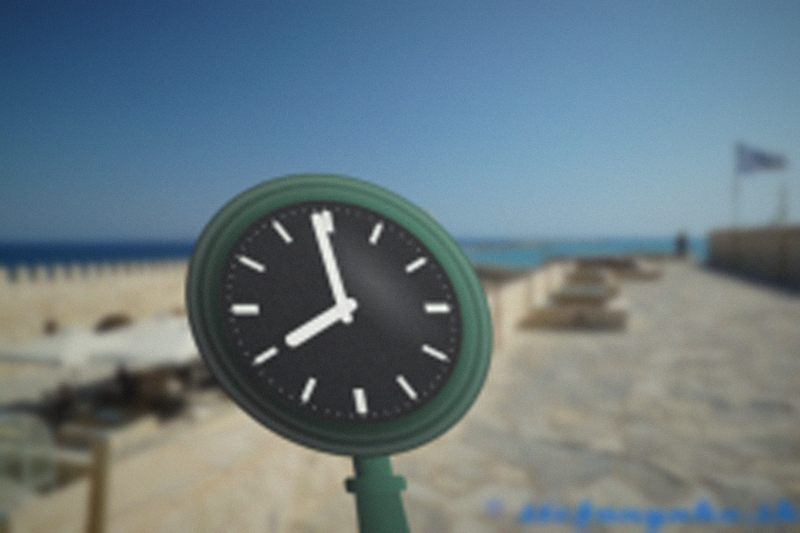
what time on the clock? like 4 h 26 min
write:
7 h 59 min
